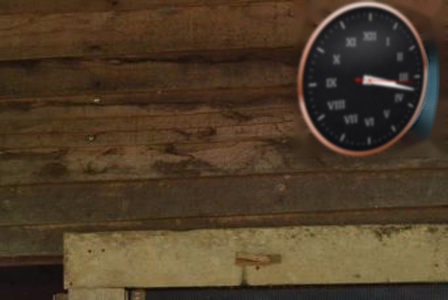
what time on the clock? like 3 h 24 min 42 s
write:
3 h 17 min 16 s
